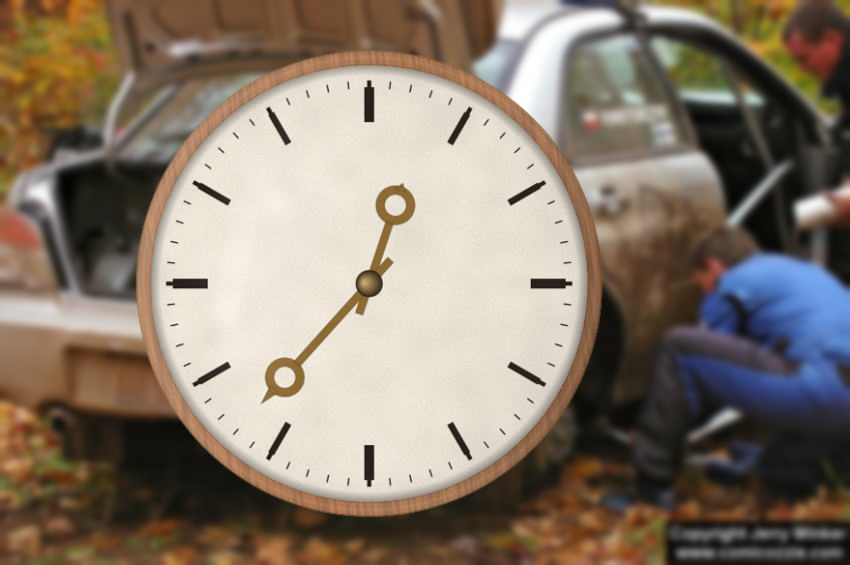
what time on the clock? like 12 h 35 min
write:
12 h 37 min
